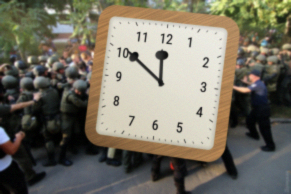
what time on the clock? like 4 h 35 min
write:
11 h 51 min
